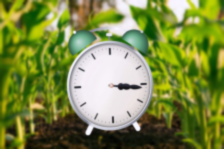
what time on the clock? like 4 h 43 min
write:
3 h 16 min
